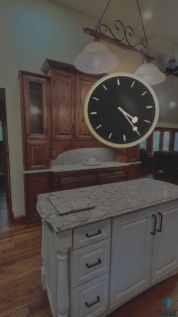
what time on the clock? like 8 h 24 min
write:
4 h 25 min
